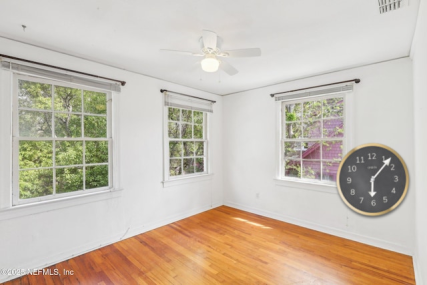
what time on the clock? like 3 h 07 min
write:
6 h 07 min
